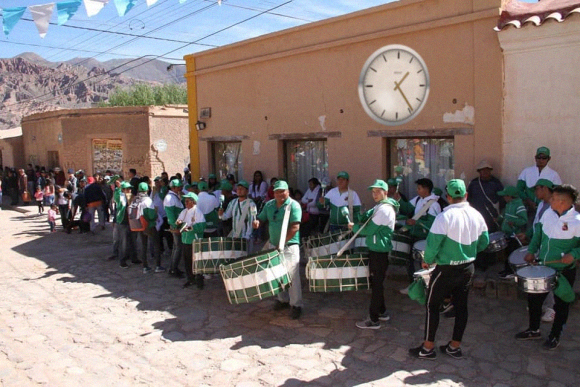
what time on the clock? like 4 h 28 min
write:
1 h 24 min
